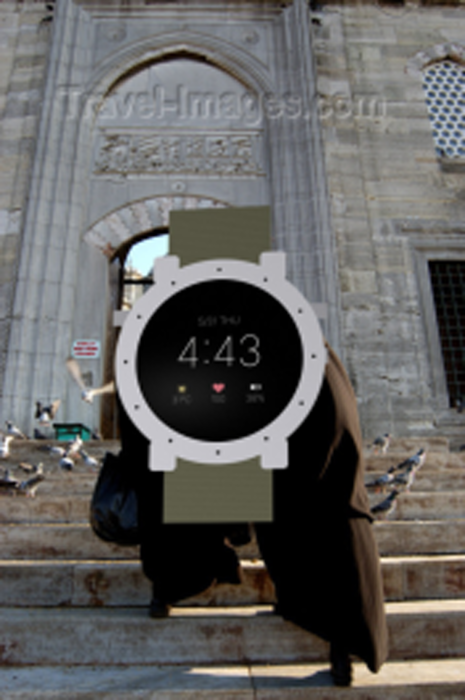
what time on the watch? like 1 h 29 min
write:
4 h 43 min
